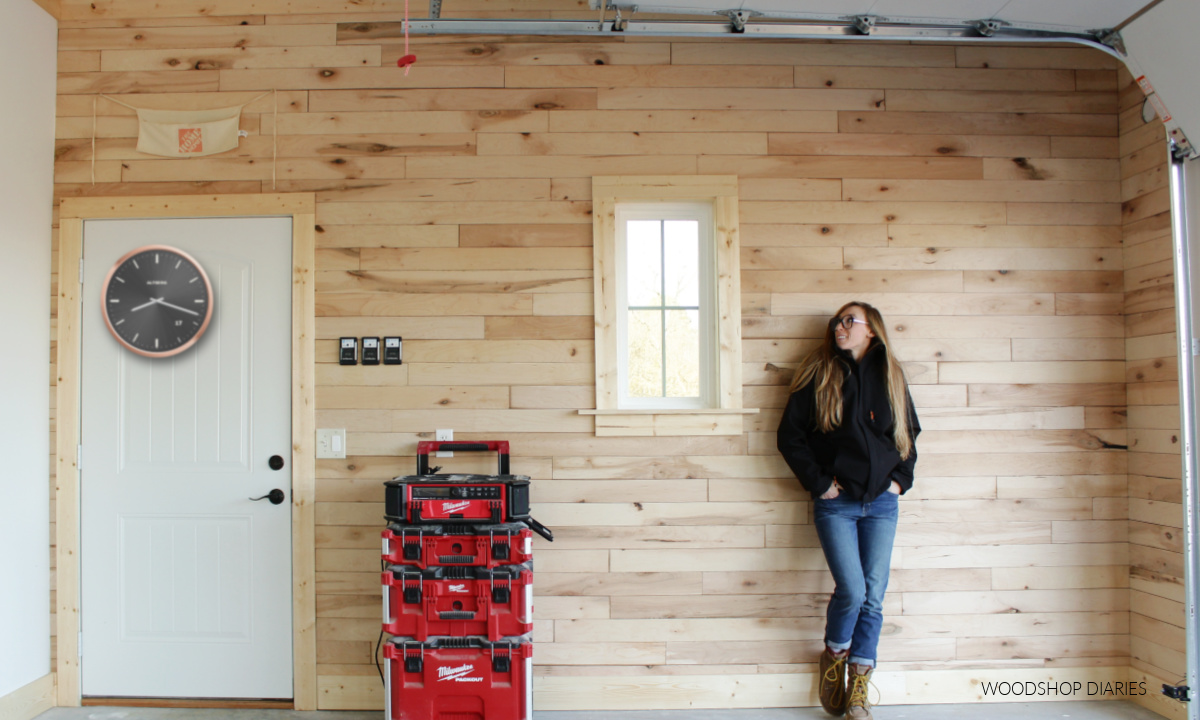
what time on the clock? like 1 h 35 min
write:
8 h 18 min
